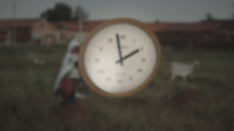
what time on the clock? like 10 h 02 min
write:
1 h 58 min
